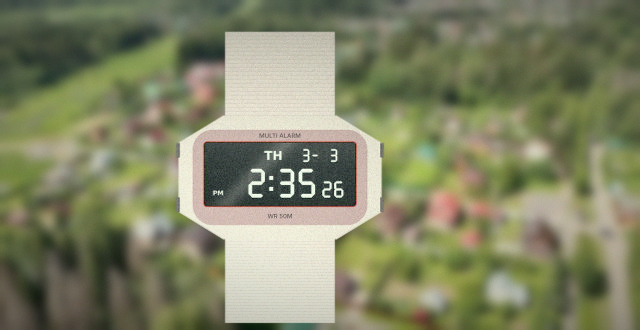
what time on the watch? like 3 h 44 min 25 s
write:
2 h 35 min 26 s
